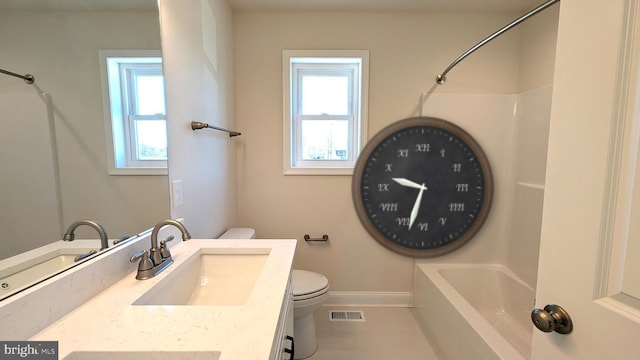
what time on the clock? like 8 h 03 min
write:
9 h 33 min
